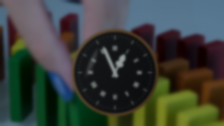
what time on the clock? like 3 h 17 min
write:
12 h 56 min
